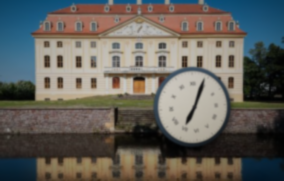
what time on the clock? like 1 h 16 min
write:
7 h 04 min
